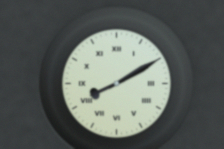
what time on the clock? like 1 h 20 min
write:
8 h 10 min
